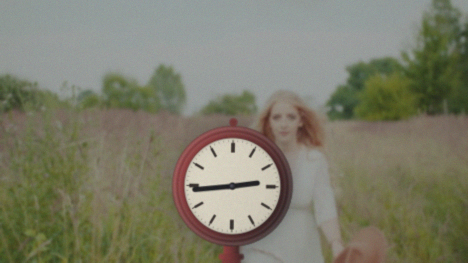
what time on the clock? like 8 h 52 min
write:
2 h 44 min
